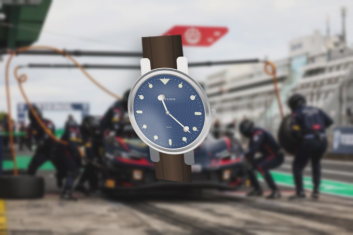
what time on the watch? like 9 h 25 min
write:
11 h 22 min
